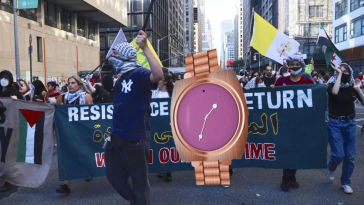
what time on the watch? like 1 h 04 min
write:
1 h 34 min
